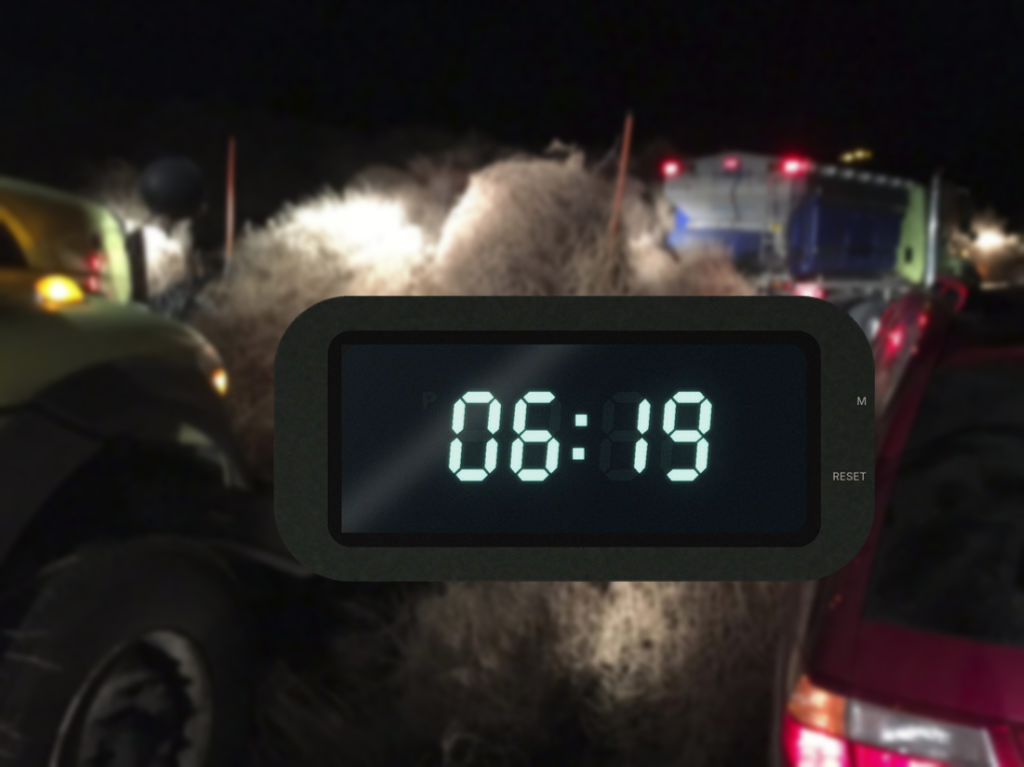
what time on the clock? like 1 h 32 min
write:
6 h 19 min
